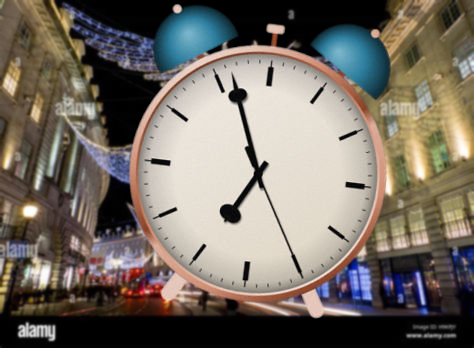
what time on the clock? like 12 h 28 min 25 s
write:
6 h 56 min 25 s
